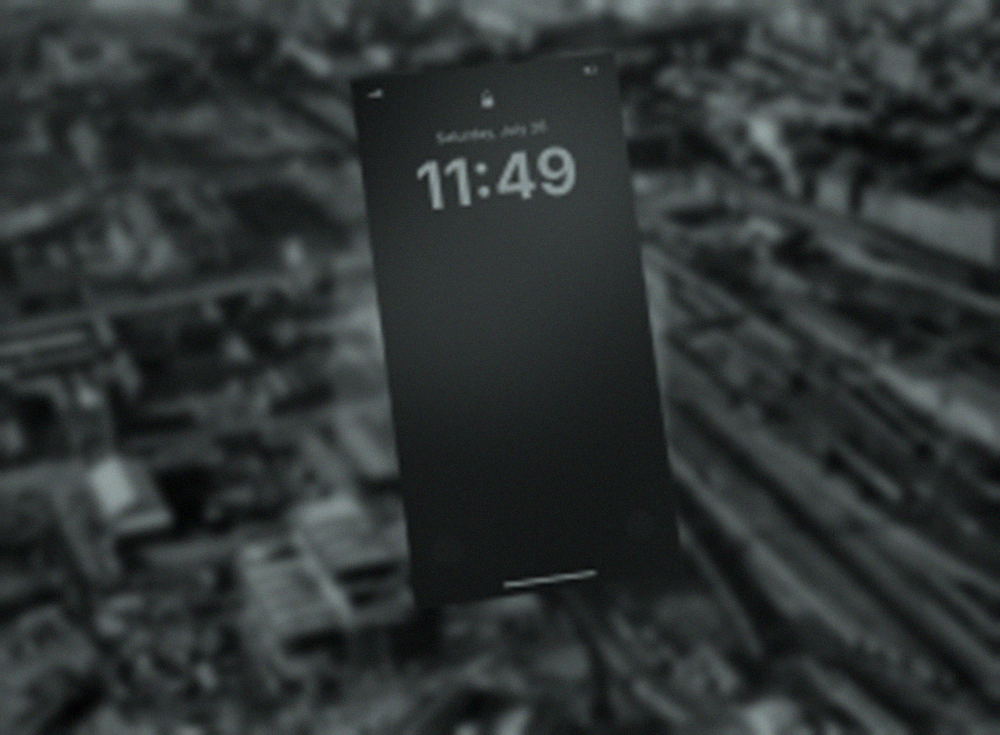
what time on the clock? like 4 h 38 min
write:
11 h 49 min
